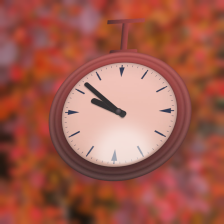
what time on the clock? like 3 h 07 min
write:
9 h 52 min
